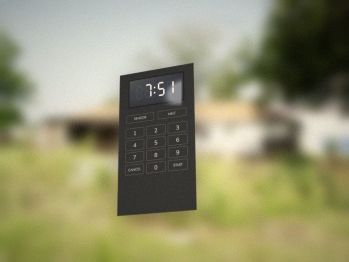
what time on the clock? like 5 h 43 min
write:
7 h 51 min
